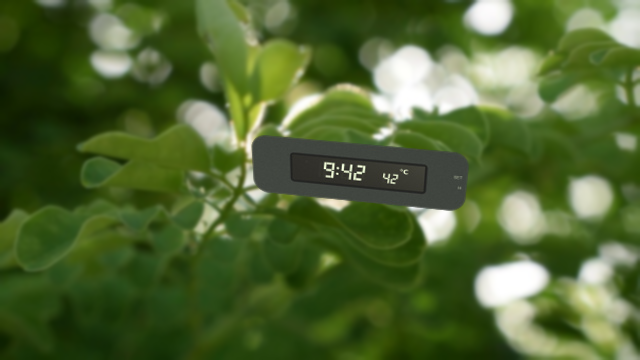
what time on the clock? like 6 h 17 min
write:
9 h 42 min
